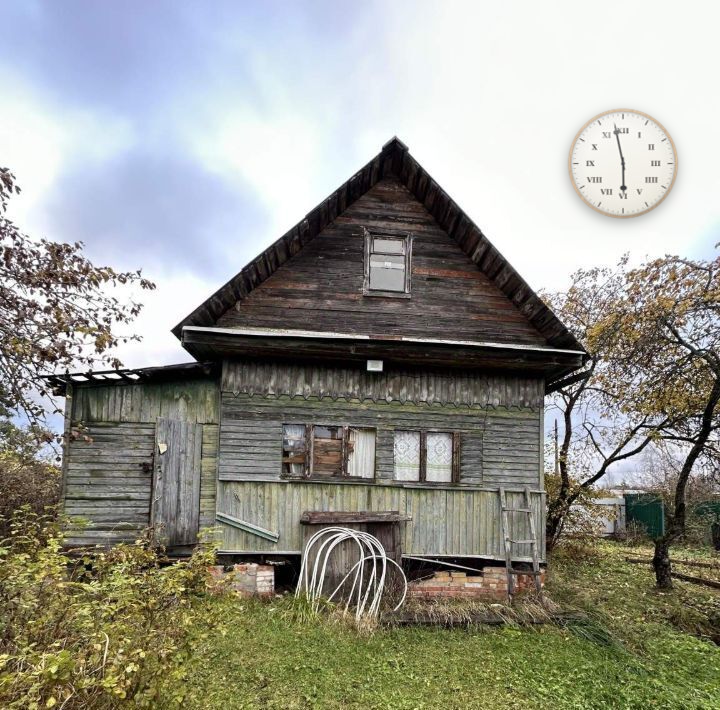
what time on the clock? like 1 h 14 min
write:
5 h 58 min
